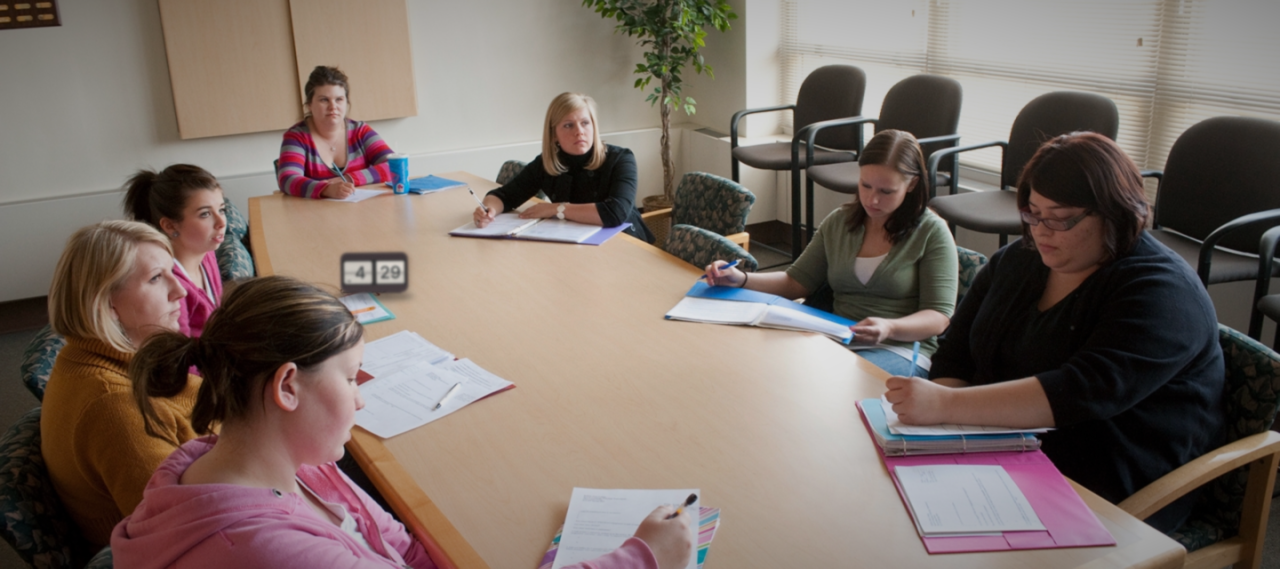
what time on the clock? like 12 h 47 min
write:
4 h 29 min
